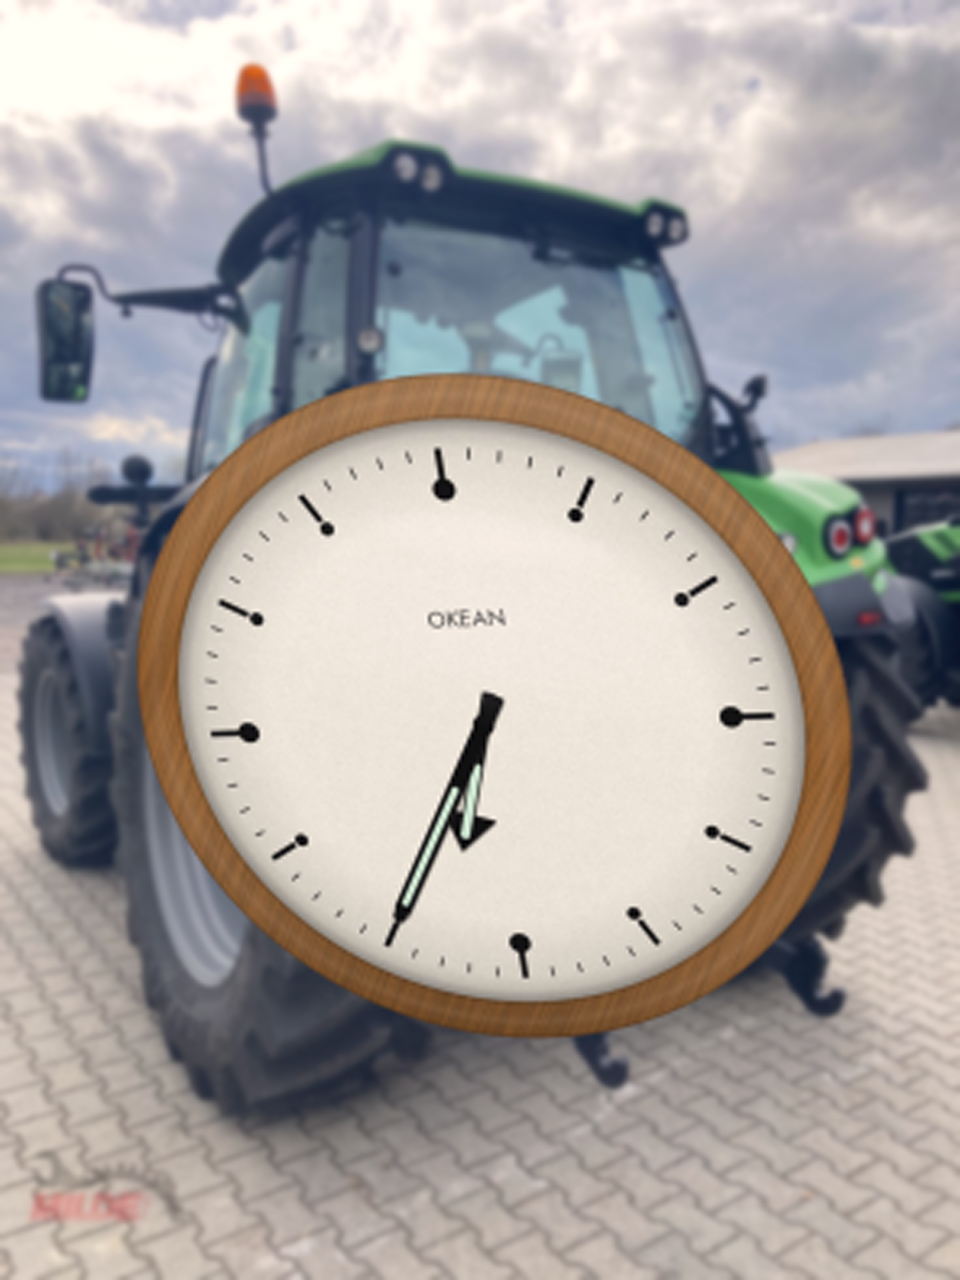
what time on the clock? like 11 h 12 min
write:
6 h 35 min
